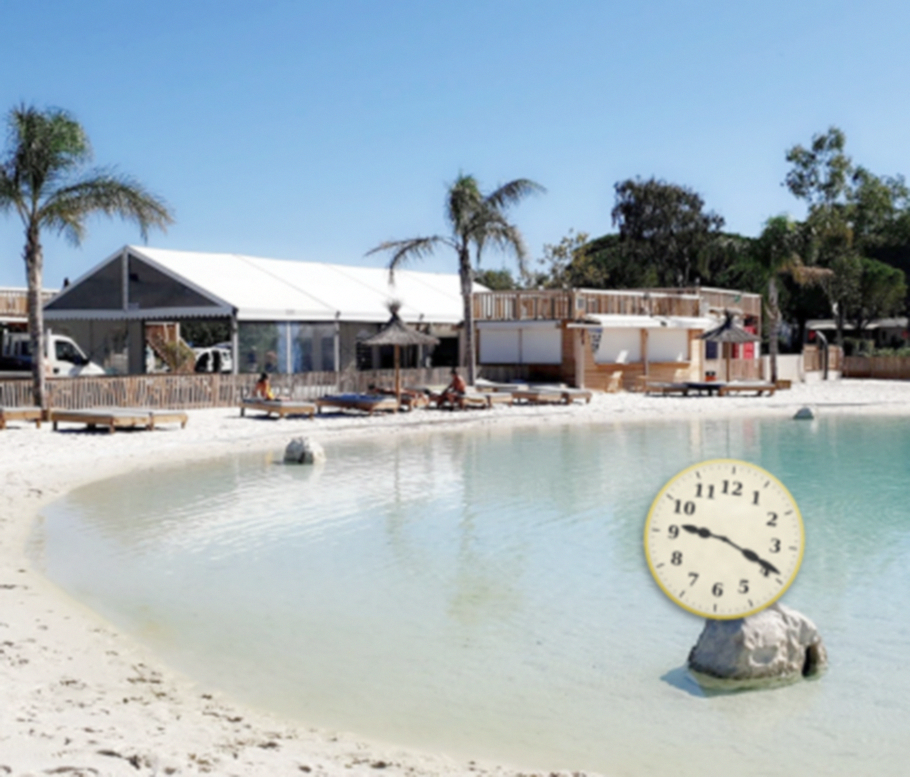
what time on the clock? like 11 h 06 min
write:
9 h 19 min
